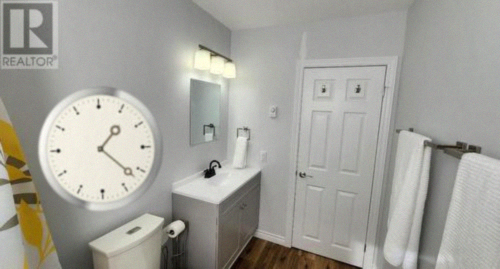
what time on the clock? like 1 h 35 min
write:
1 h 22 min
